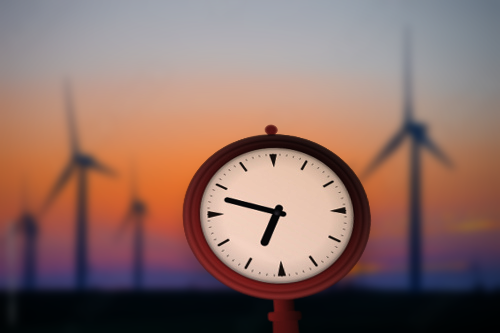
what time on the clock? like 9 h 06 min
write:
6 h 48 min
